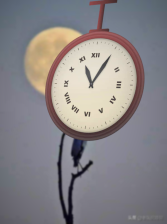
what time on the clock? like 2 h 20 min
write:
11 h 05 min
